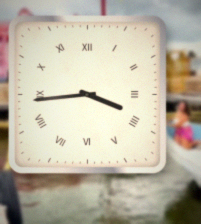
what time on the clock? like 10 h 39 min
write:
3 h 44 min
